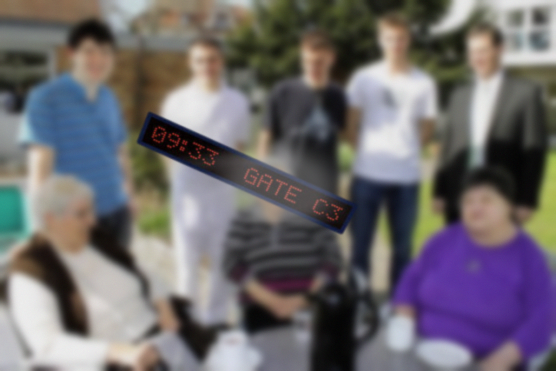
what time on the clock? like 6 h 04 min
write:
9 h 33 min
